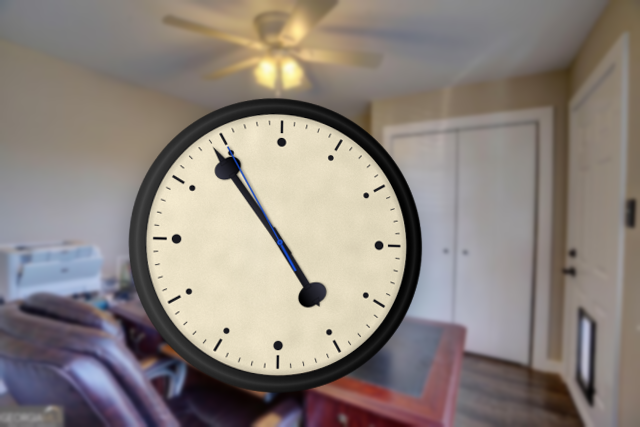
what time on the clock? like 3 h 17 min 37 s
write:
4 h 53 min 55 s
